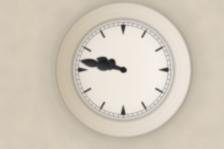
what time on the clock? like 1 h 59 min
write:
9 h 47 min
